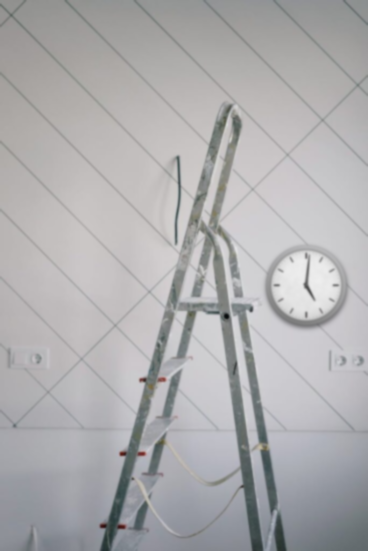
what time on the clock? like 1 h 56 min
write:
5 h 01 min
